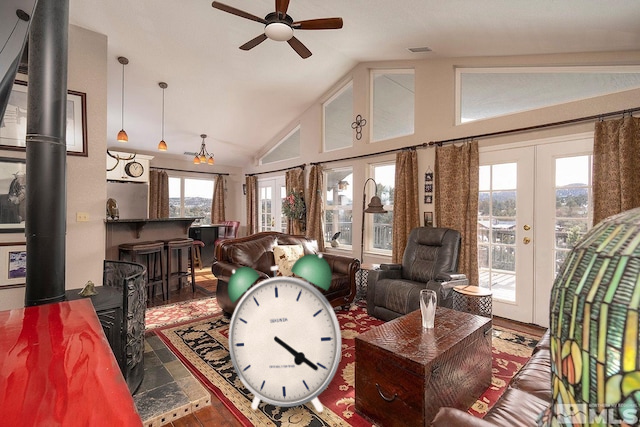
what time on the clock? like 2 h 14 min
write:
4 h 21 min
